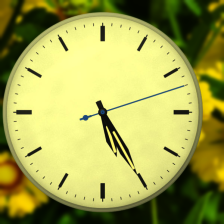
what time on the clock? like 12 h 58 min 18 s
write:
5 h 25 min 12 s
